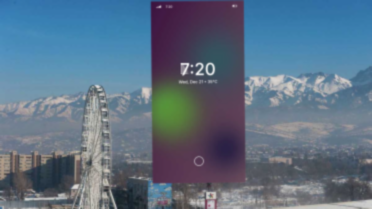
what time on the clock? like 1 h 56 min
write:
7 h 20 min
